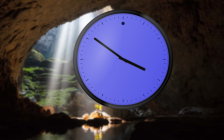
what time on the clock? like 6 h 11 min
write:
3 h 51 min
